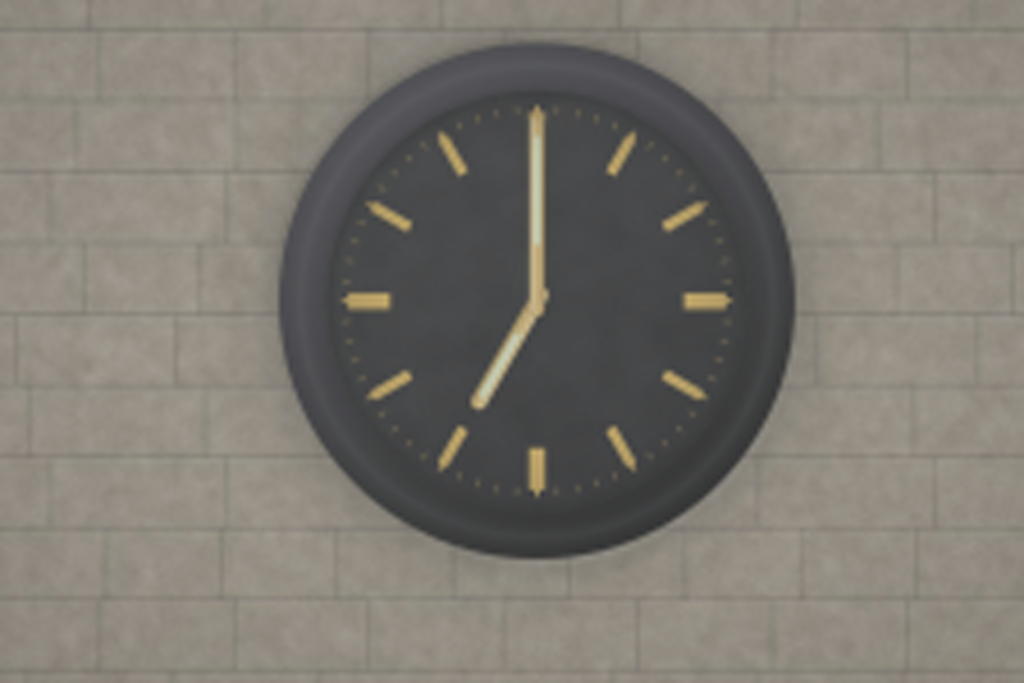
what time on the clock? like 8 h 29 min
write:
7 h 00 min
